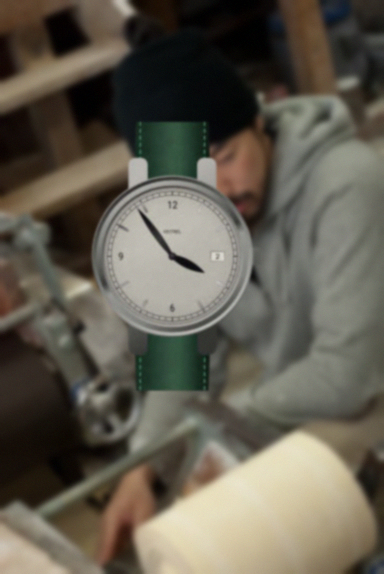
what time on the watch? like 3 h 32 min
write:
3 h 54 min
